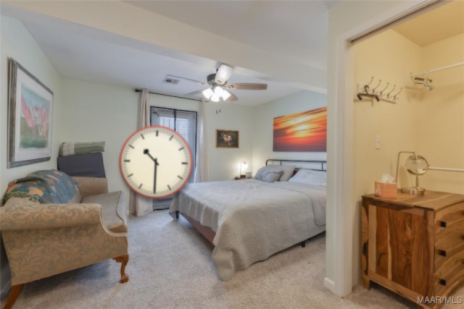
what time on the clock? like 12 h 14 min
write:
10 h 30 min
